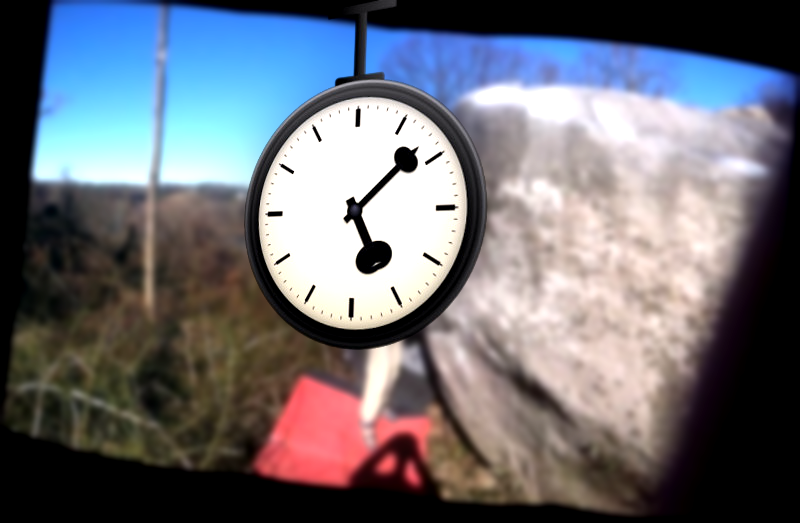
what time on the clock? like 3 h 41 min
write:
5 h 08 min
